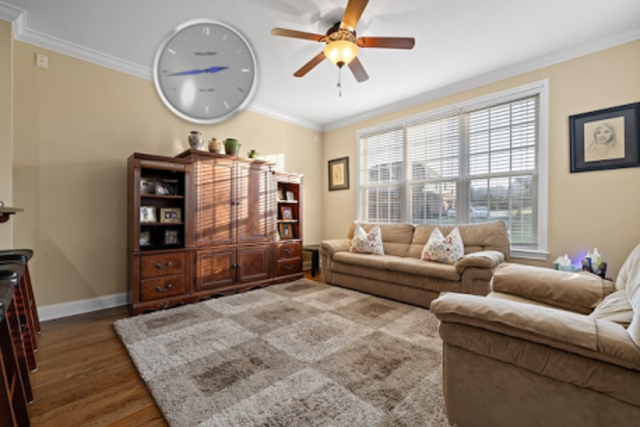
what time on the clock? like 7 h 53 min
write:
2 h 44 min
